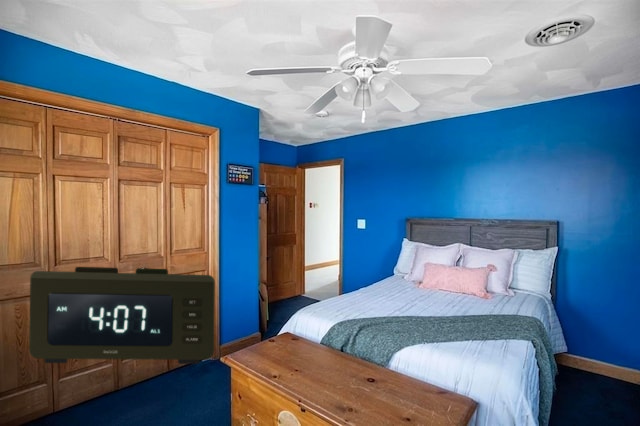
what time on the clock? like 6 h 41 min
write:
4 h 07 min
